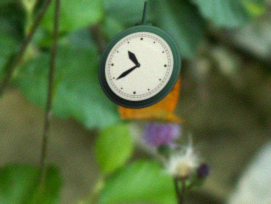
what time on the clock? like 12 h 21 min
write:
10 h 39 min
